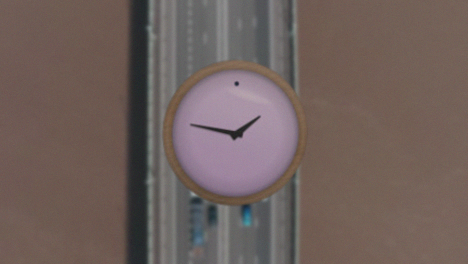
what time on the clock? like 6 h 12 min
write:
1 h 47 min
